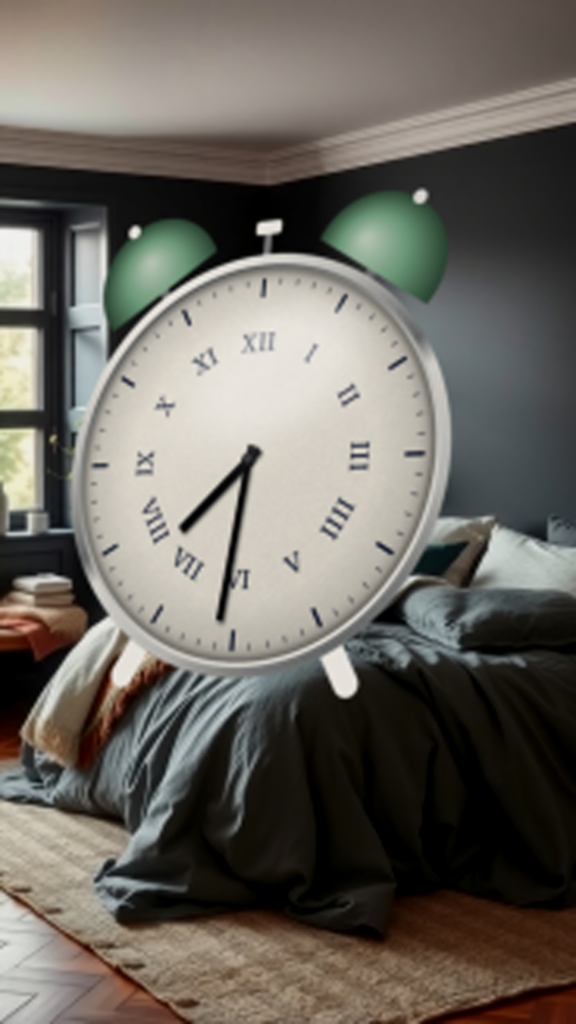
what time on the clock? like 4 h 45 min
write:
7 h 31 min
